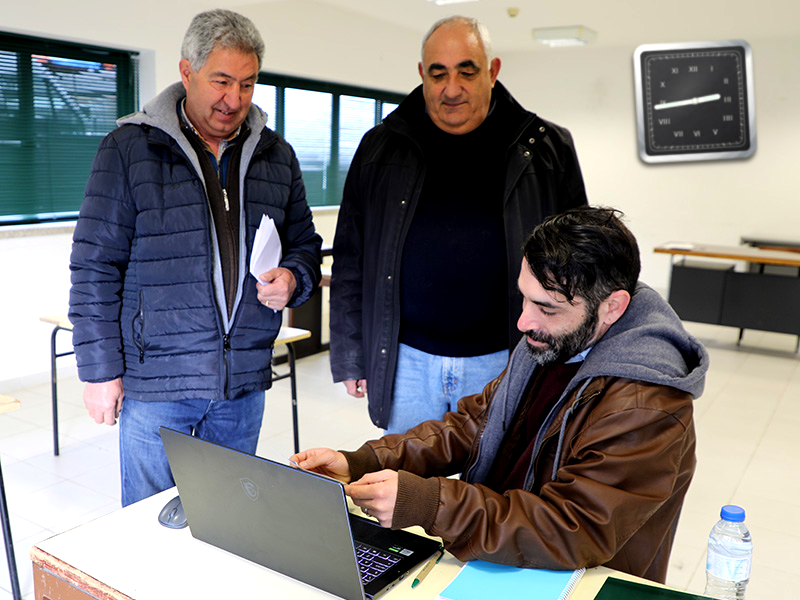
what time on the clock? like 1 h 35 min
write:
2 h 44 min
